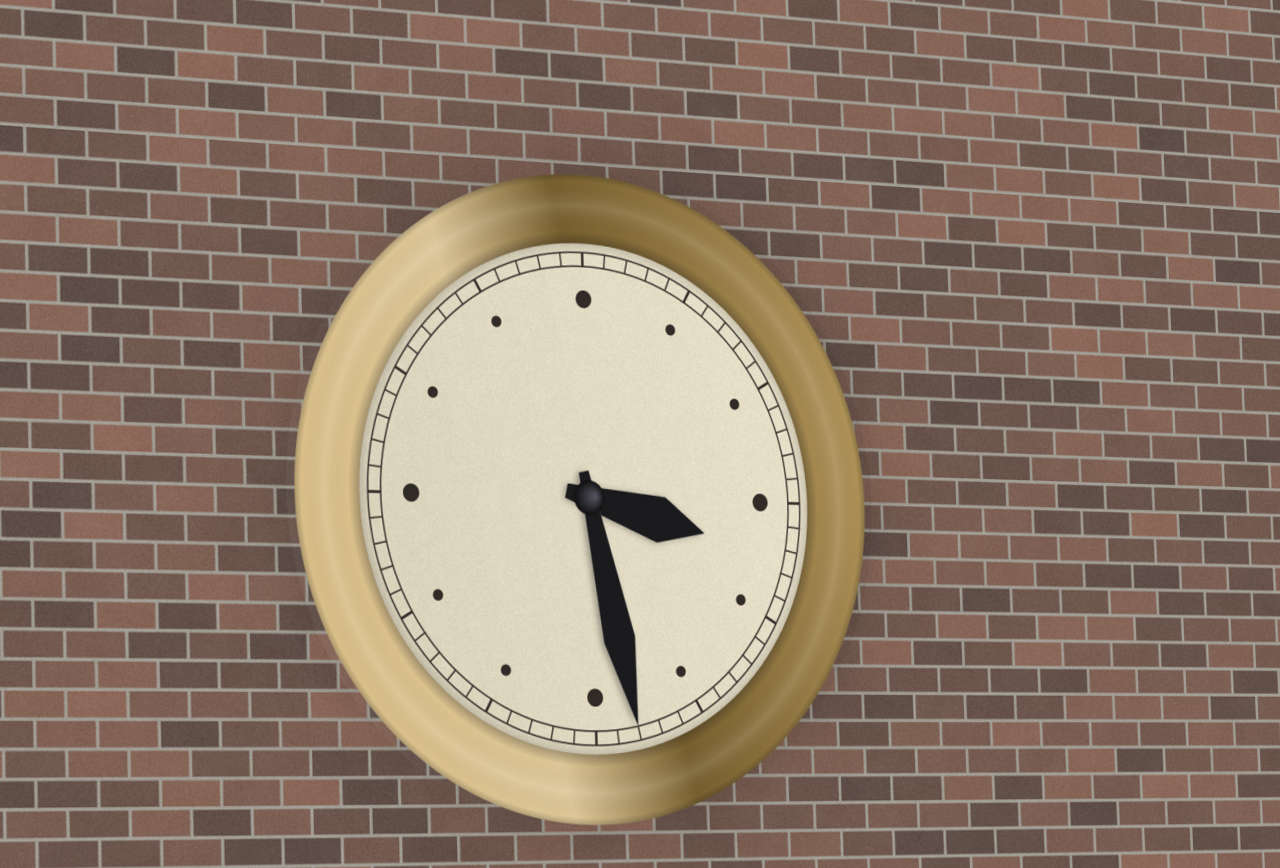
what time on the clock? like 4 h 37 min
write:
3 h 28 min
